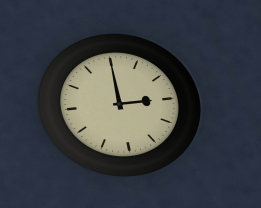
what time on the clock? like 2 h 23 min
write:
3 h 00 min
